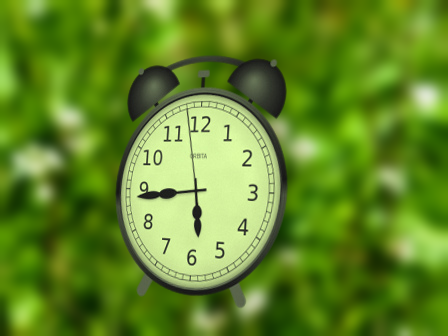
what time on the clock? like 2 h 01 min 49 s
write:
5 h 43 min 58 s
